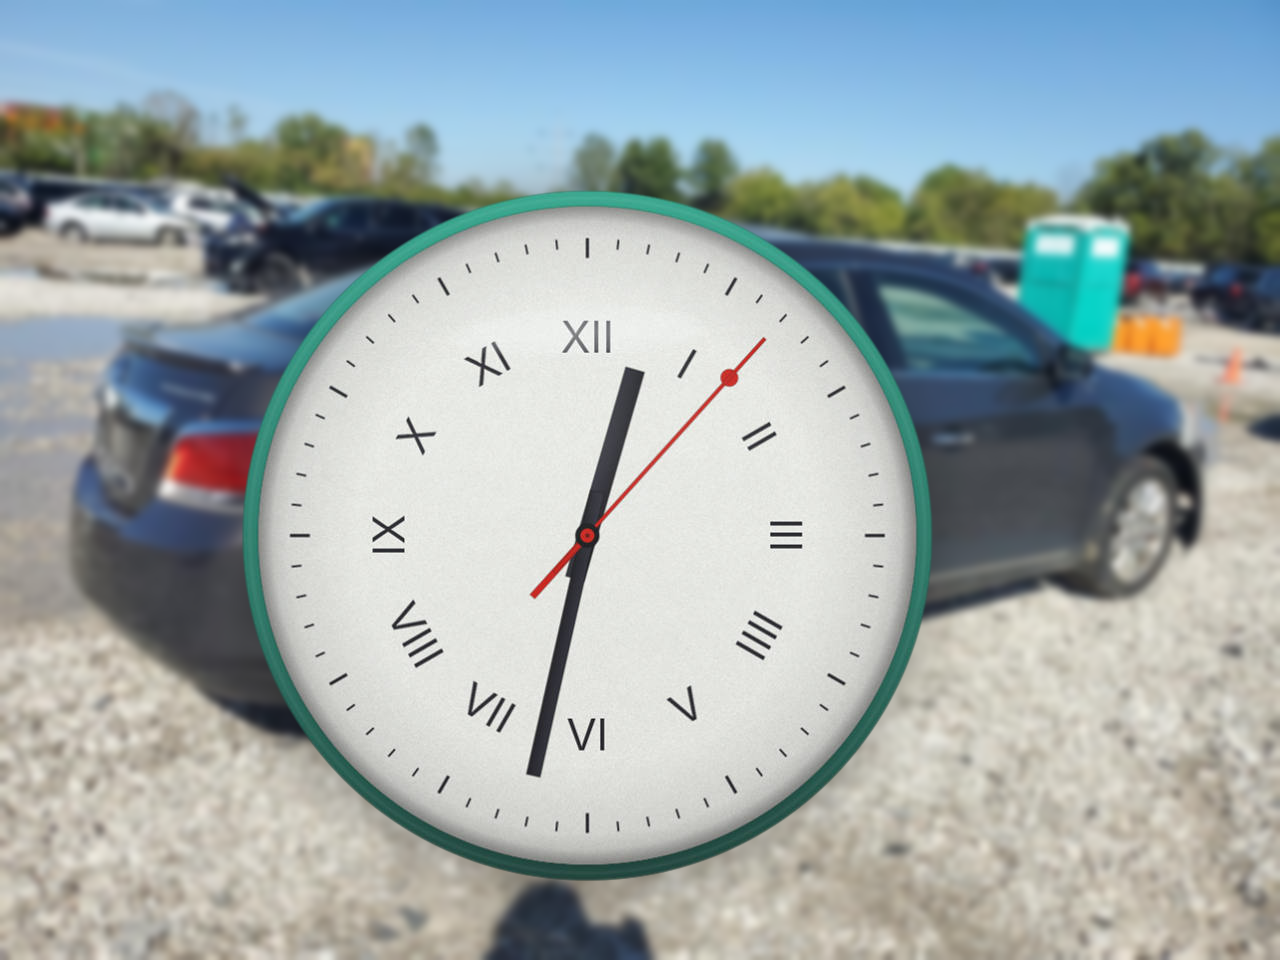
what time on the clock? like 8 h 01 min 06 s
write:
12 h 32 min 07 s
